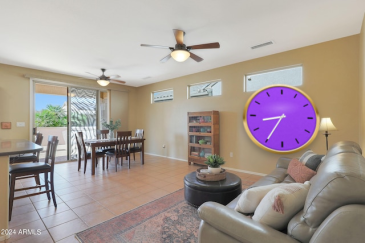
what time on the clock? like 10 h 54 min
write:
8 h 35 min
